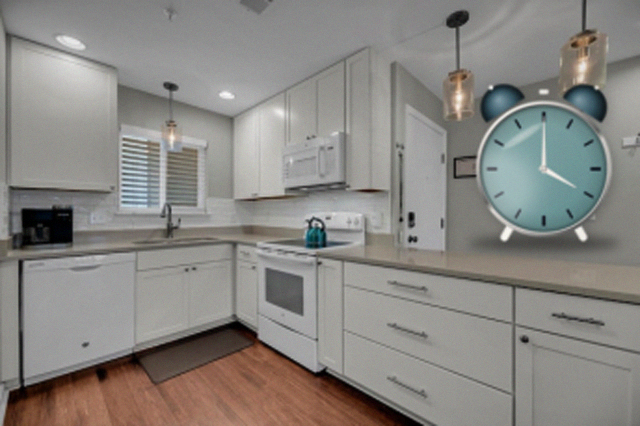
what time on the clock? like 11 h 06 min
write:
4 h 00 min
